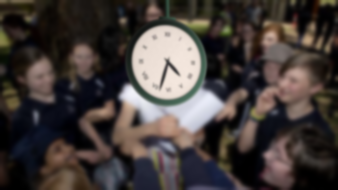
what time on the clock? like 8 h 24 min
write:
4 h 33 min
